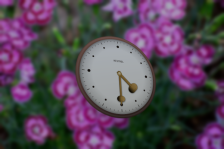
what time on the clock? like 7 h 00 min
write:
4 h 30 min
